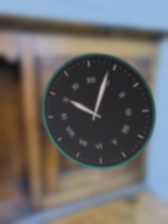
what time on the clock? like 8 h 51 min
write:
10 h 04 min
